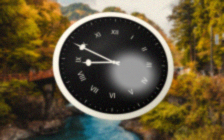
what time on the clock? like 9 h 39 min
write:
8 h 49 min
